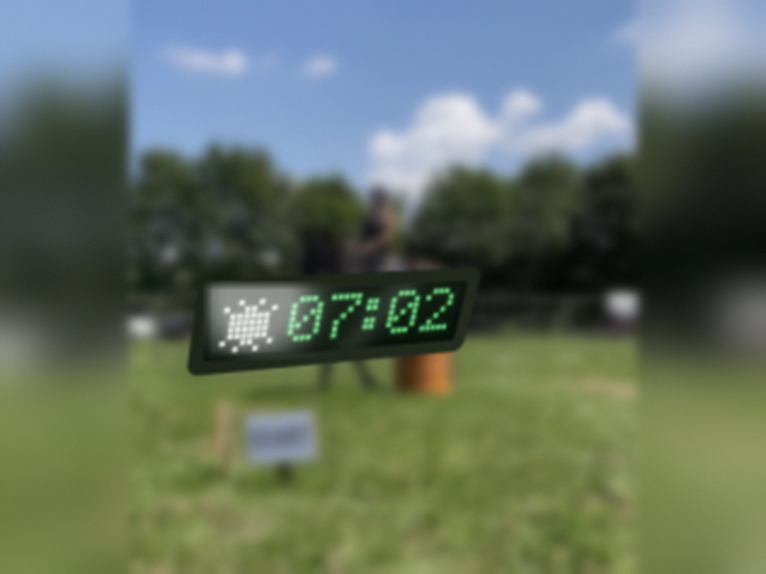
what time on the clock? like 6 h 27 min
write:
7 h 02 min
